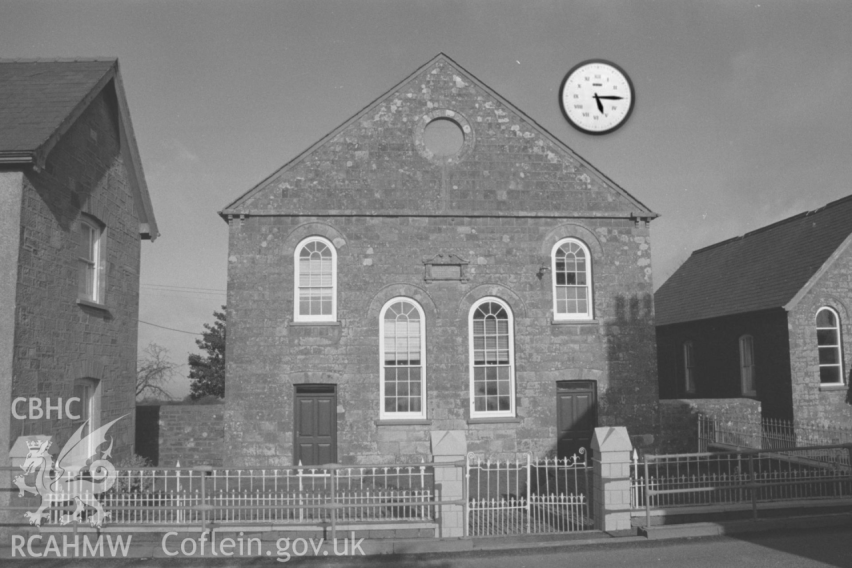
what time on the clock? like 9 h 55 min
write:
5 h 15 min
